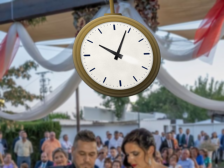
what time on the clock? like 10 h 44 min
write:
10 h 04 min
